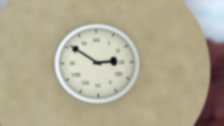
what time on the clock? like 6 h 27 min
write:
2 h 51 min
